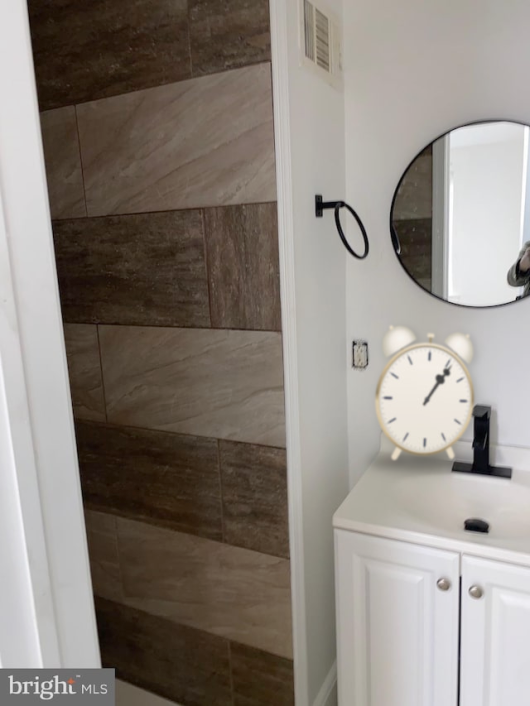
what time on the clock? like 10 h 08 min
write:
1 h 06 min
